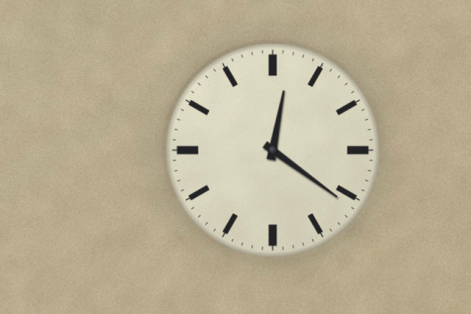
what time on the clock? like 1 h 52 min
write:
12 h 21 min
